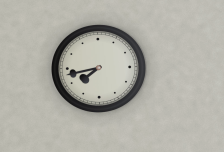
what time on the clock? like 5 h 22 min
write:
7 h 43 min
